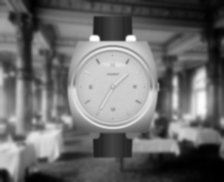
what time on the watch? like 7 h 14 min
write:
1 h 35 min
